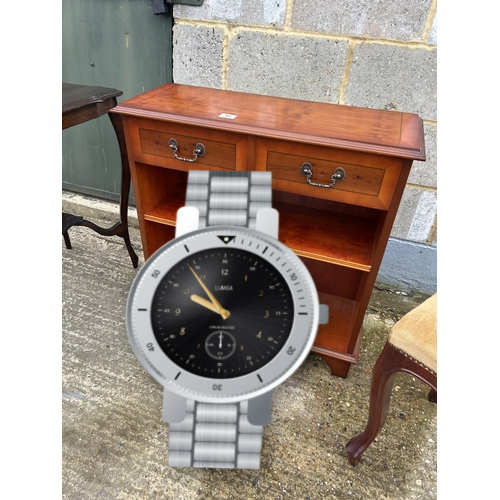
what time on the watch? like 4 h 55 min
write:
9 h 54 min
